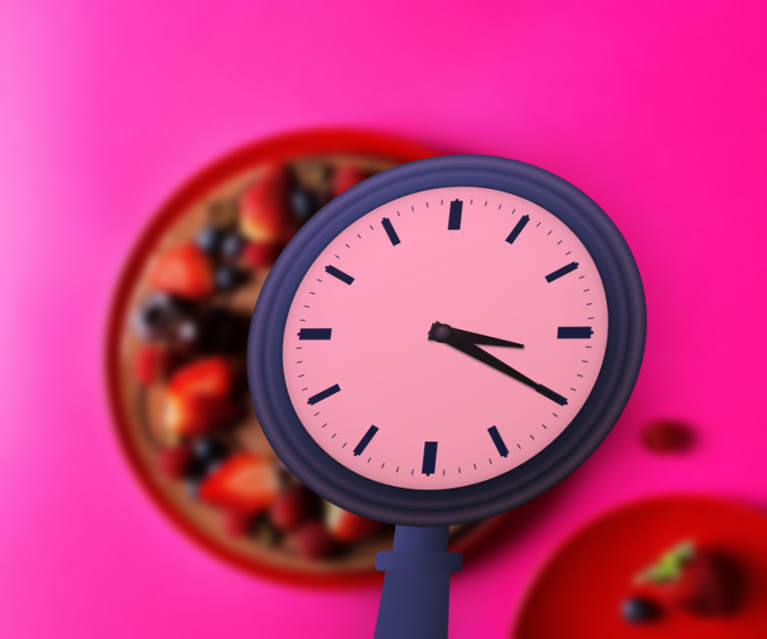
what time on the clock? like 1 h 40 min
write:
3 h 20 min
